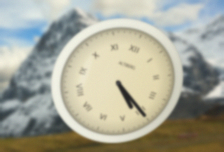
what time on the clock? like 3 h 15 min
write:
4 h 20 min
